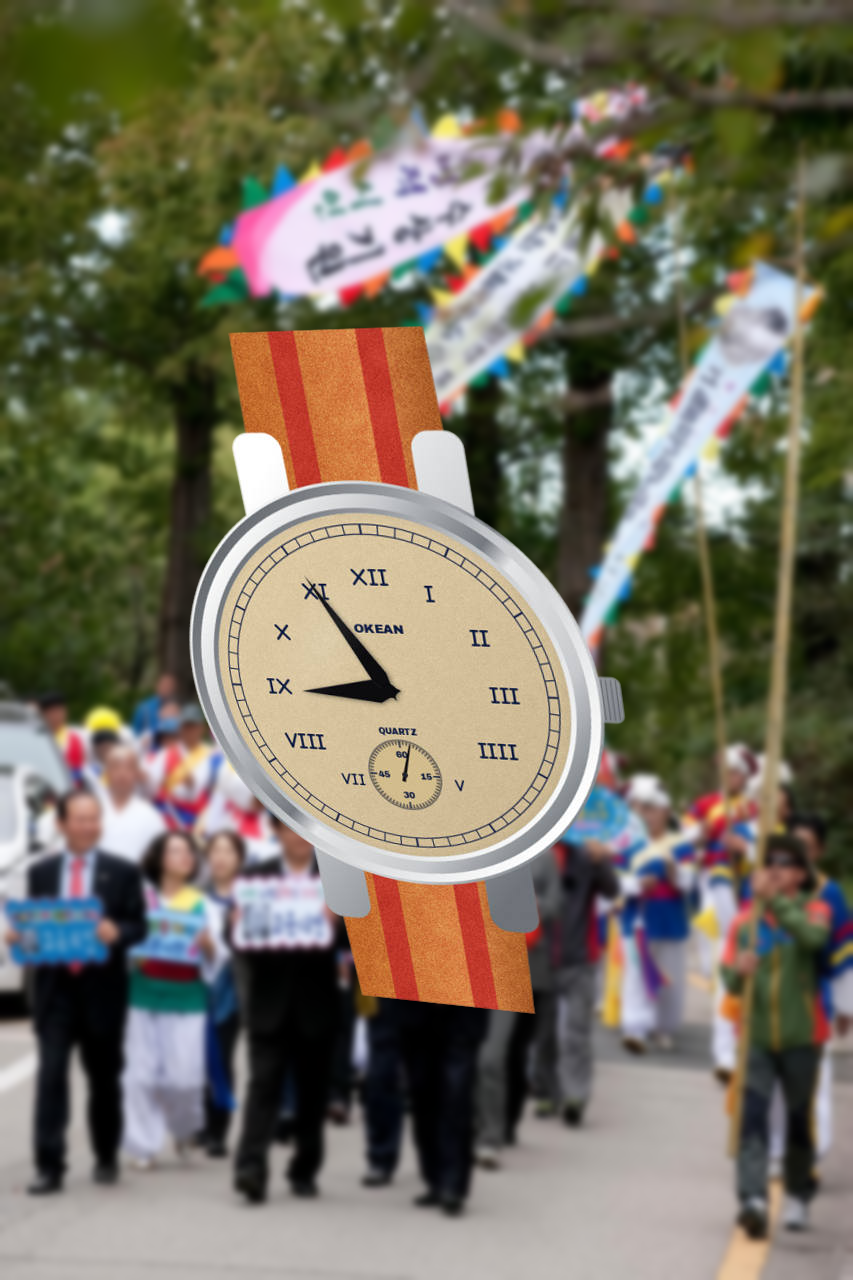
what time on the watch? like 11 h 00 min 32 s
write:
8 h 55 min 03 s
